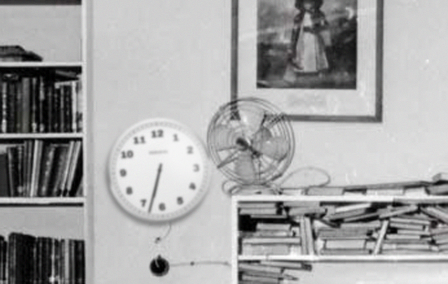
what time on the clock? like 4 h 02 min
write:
6 h 33 min
